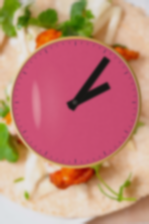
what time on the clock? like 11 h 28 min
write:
2 h 06 min
